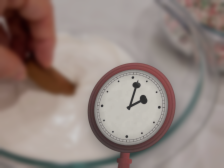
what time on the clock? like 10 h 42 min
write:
2 h 02 min
